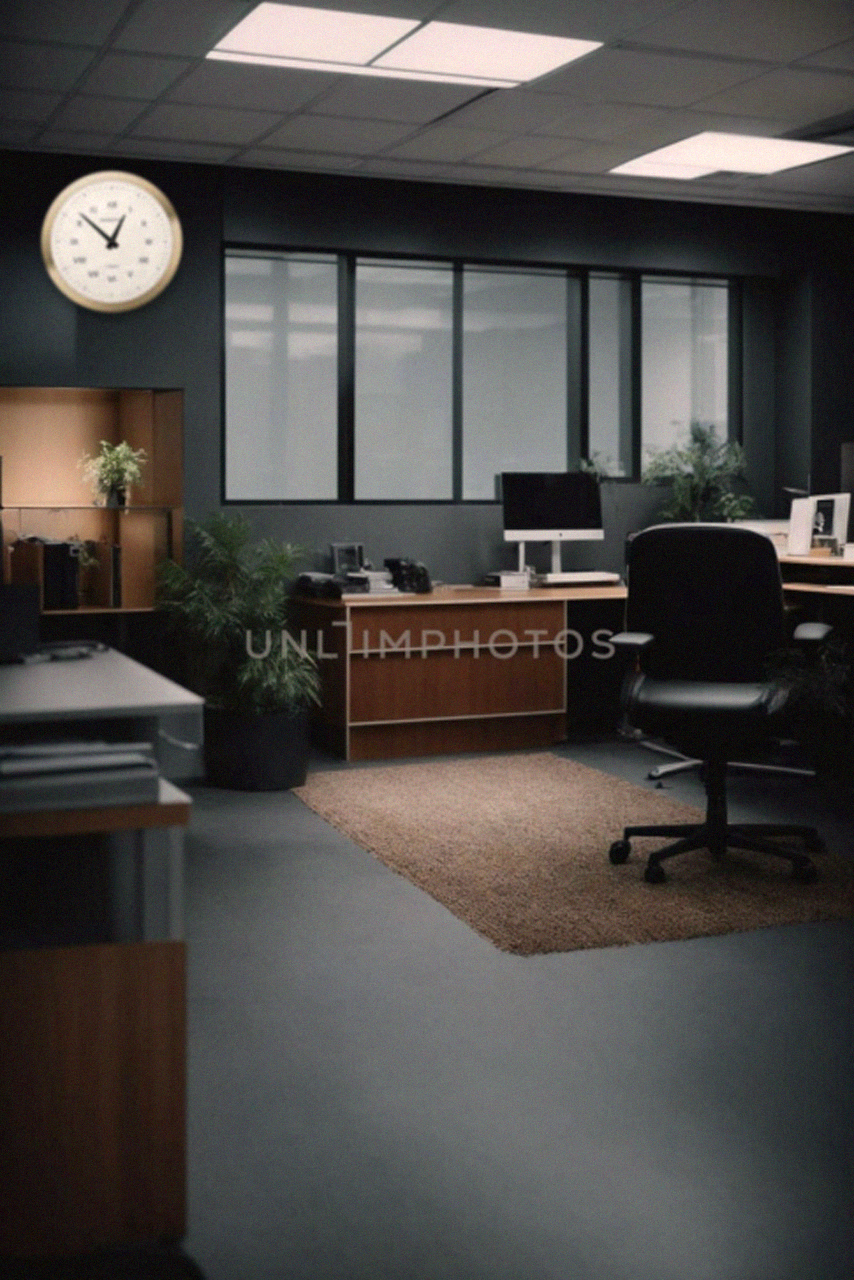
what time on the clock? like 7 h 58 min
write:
12 h 52 min
